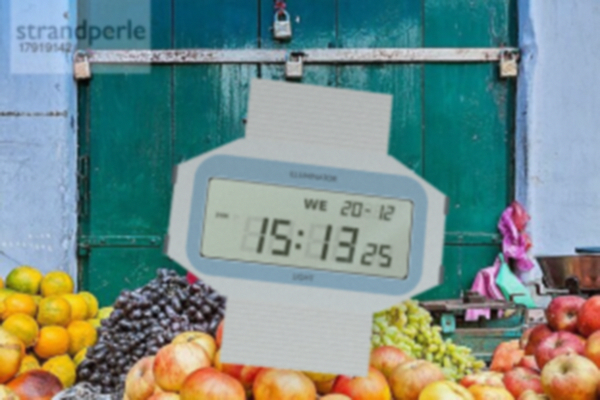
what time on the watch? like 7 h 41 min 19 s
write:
15 h 13 min 25 s
